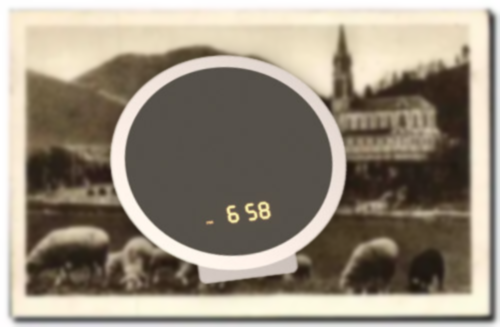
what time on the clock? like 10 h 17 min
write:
6 h 58 min
